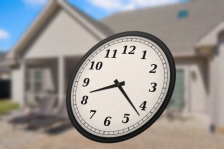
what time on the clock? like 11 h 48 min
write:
8 h 22 min
